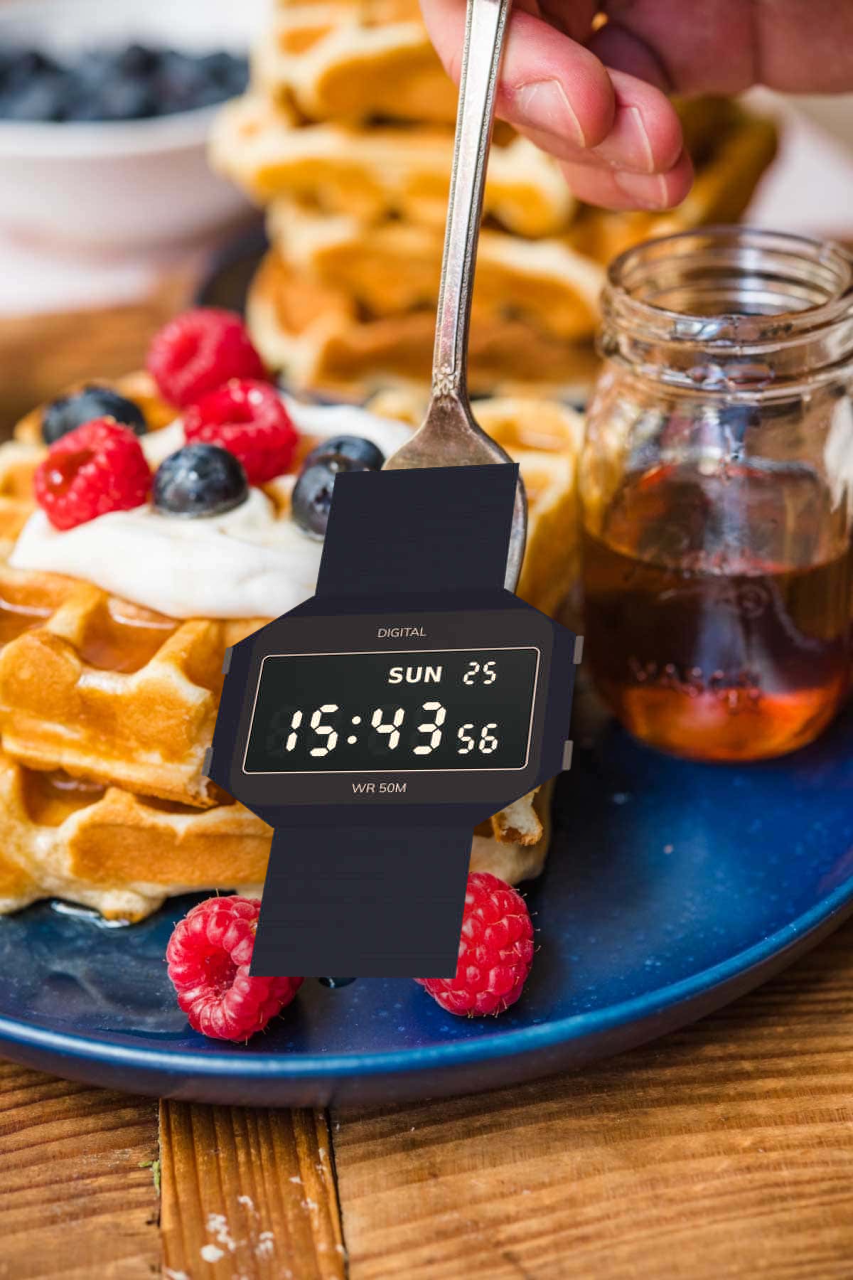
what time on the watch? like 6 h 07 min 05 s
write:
15 h 43 min 56 s
